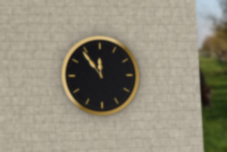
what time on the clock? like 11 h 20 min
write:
11 h 54 min
